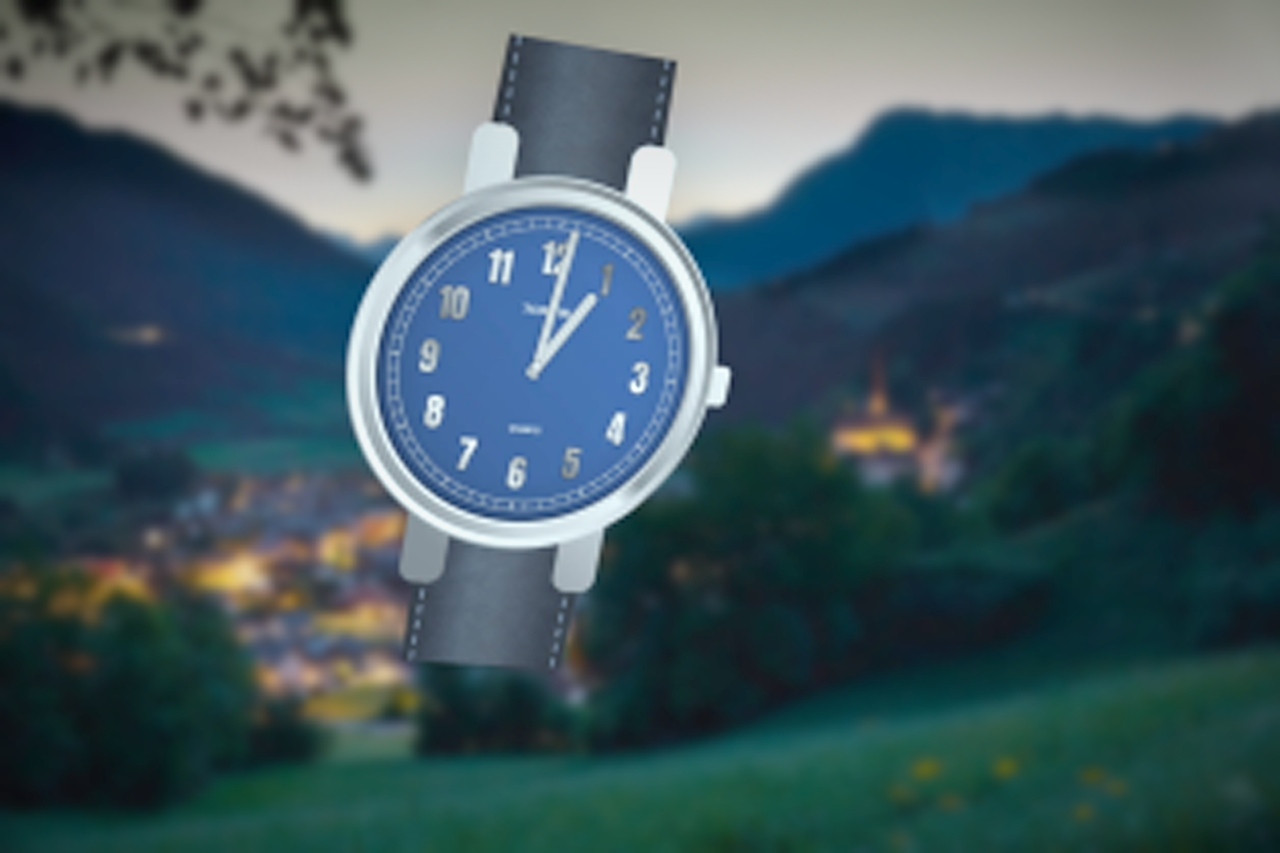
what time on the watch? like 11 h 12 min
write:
1 h 01 min
